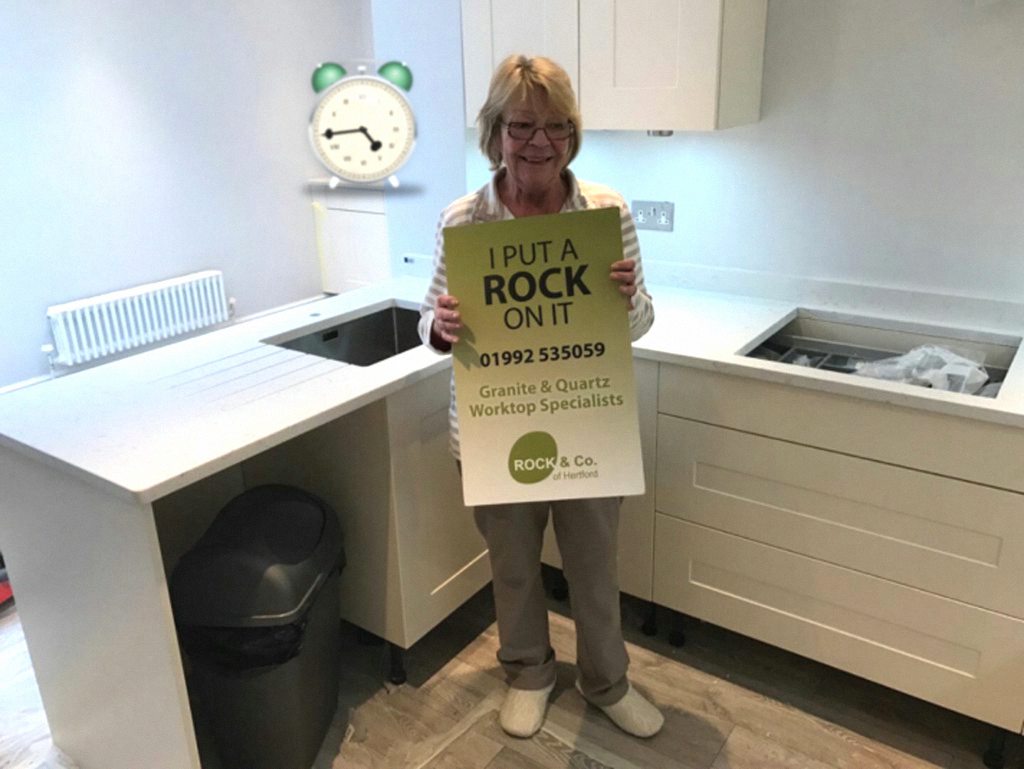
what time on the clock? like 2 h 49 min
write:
4 h 44 min
